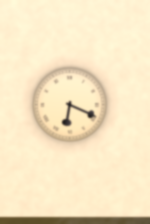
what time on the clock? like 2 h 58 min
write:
6 h 19 min
